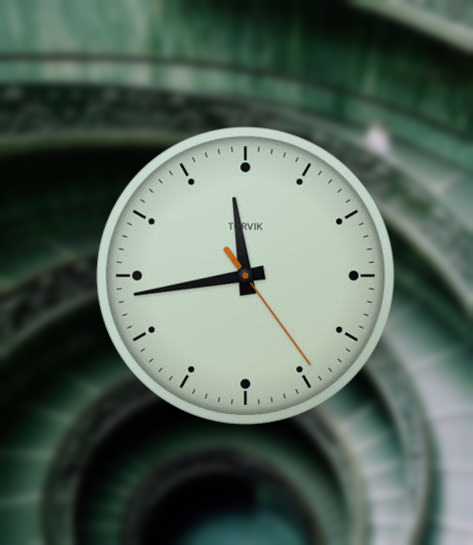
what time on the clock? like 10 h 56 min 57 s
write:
11 h 43 min 24 s
